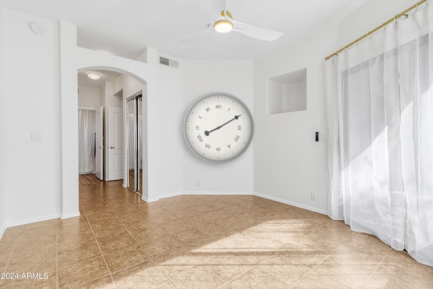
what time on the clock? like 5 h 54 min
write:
8 h 10 min
